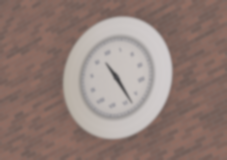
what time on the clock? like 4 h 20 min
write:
11 h 28 min
